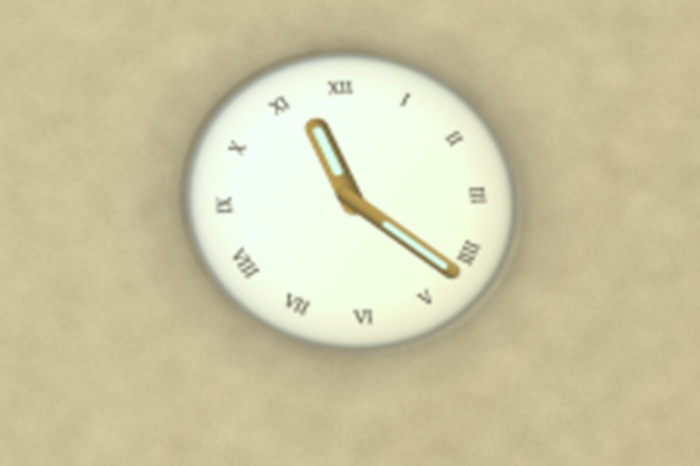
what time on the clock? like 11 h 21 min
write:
11 h 22 min
